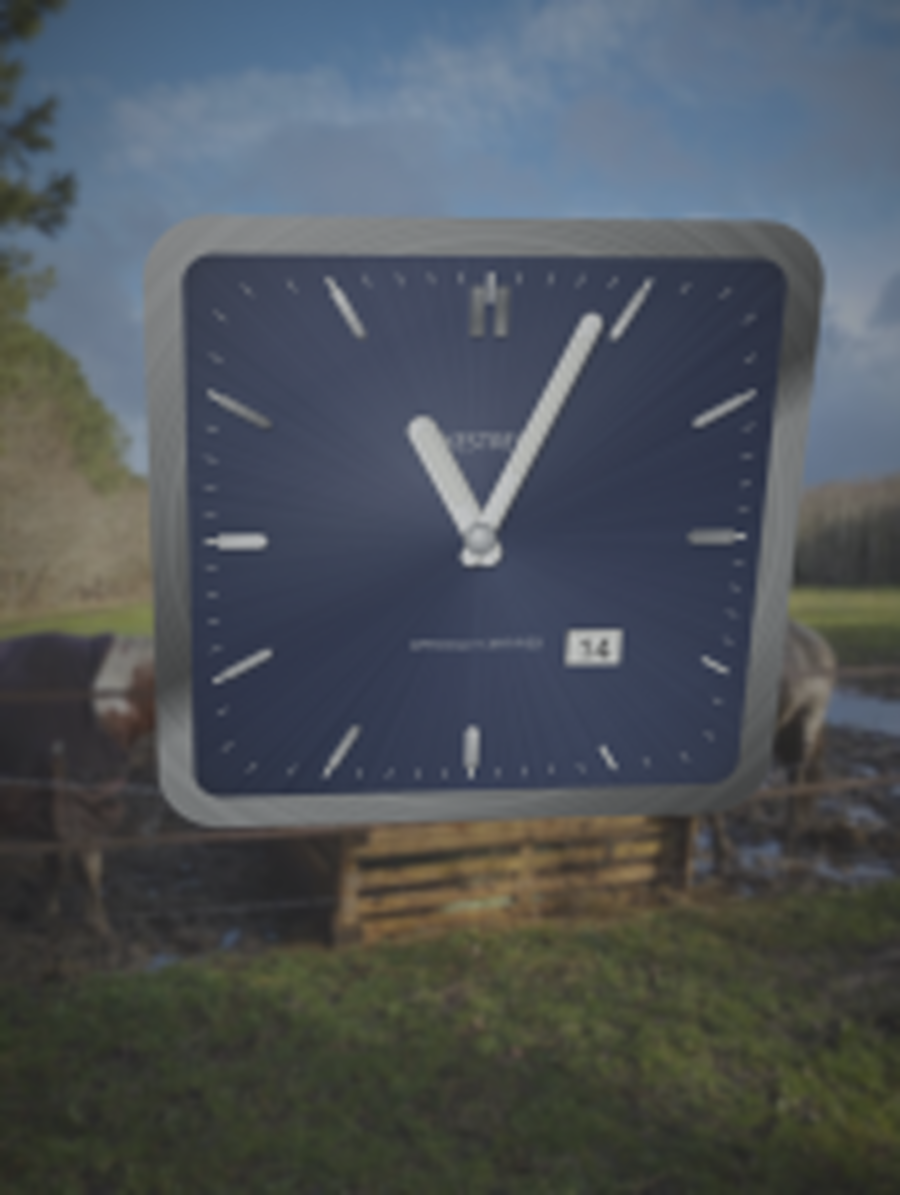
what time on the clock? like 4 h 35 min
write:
11 h 04 min
